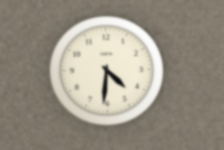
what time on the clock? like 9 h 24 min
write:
4 h 31 min
